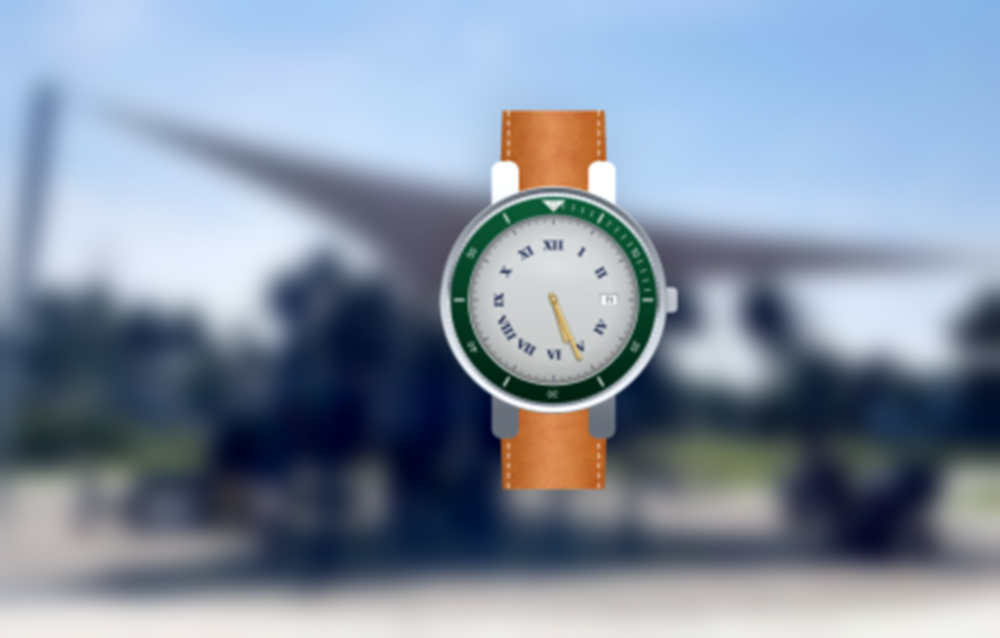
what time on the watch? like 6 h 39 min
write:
5 h 26 min
